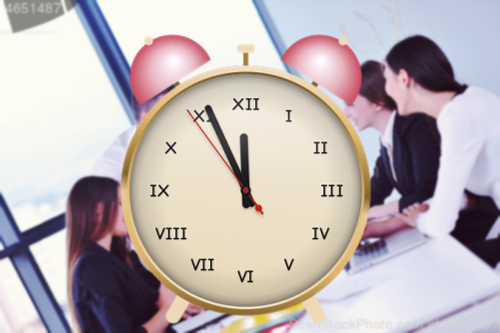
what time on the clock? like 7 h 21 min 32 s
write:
11 h 55 min 54 s
